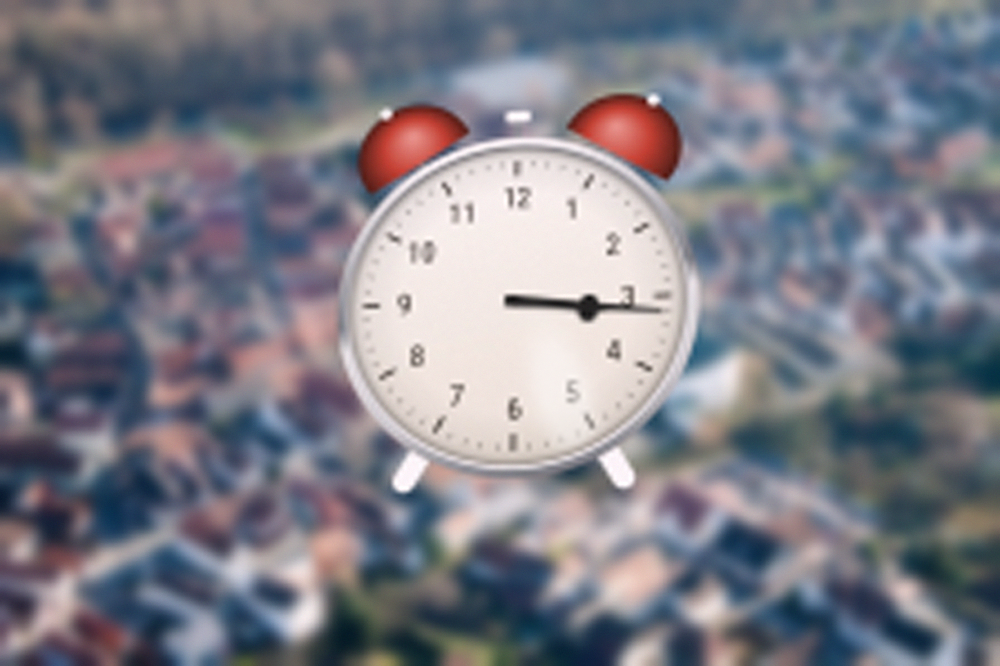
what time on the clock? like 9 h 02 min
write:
3 h 16 min
